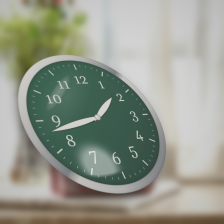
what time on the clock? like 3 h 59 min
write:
1 h 43 min
